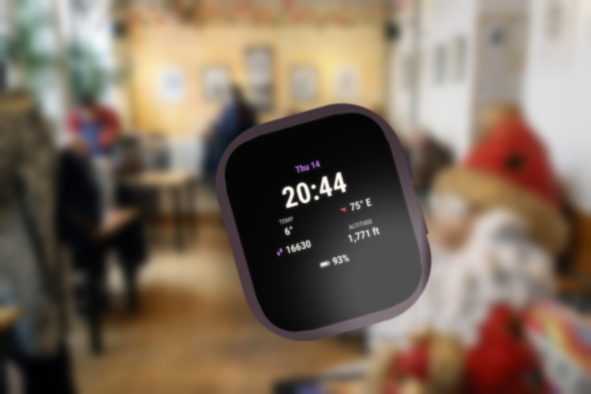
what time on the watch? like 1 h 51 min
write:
20 h 44 min
